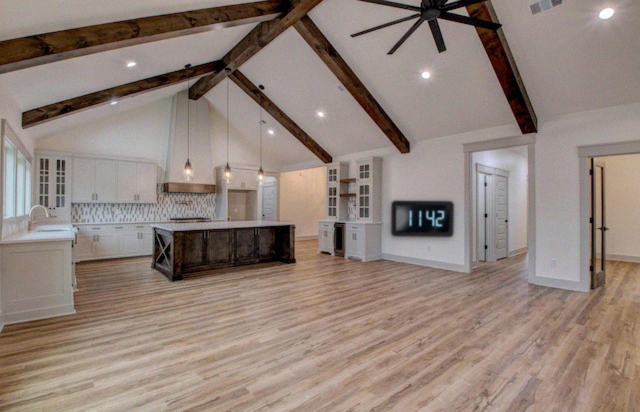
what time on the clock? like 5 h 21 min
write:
11 h 42 min
